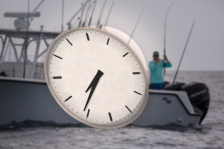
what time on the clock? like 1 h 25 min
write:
7 h 36 min
